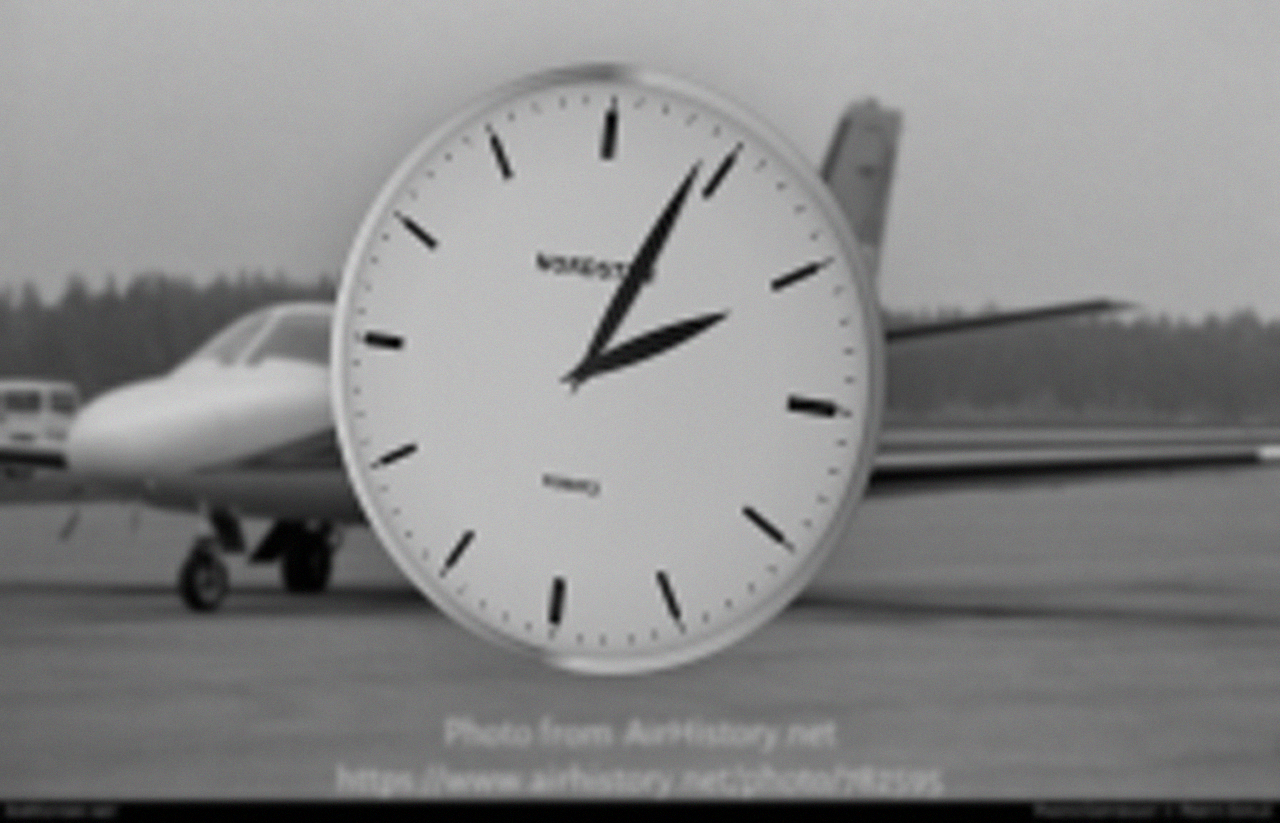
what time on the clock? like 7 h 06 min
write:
2 h 04 min
